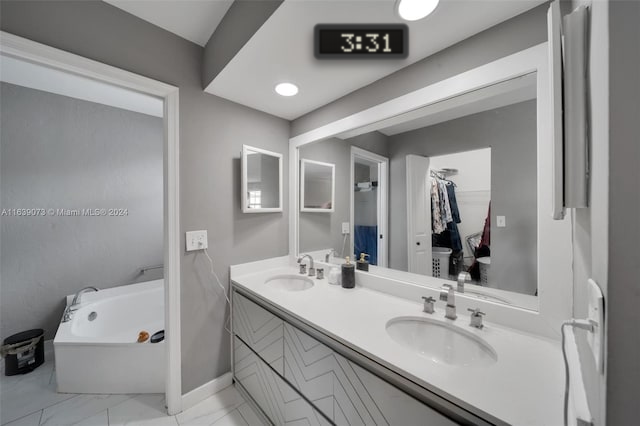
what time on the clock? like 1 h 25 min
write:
3 h 31 min
